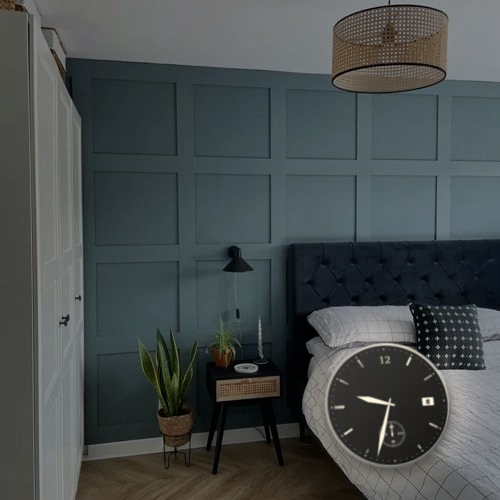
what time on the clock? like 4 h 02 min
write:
9 h 33 min
